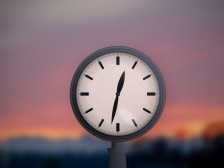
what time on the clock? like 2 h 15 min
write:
12 h 32 min
